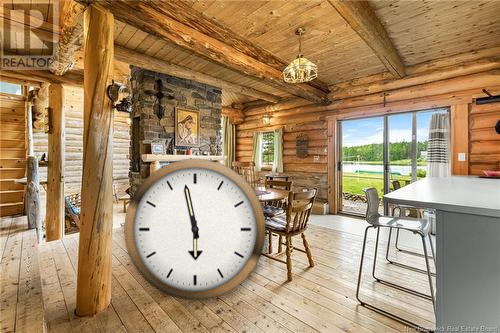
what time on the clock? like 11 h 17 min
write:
5 h 58 min
